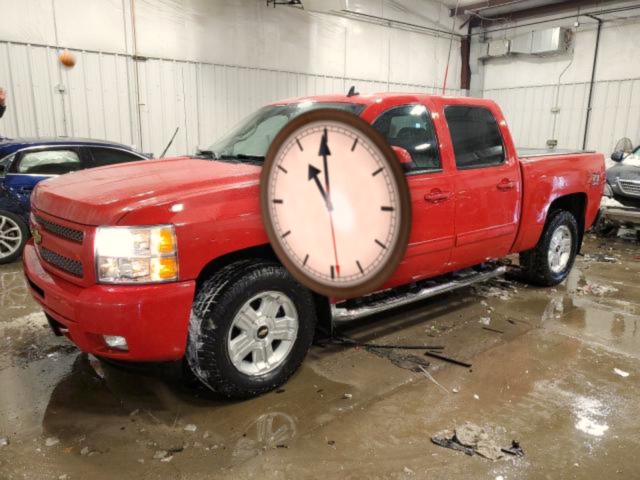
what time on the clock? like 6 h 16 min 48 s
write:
10 h 59 min 29 s
